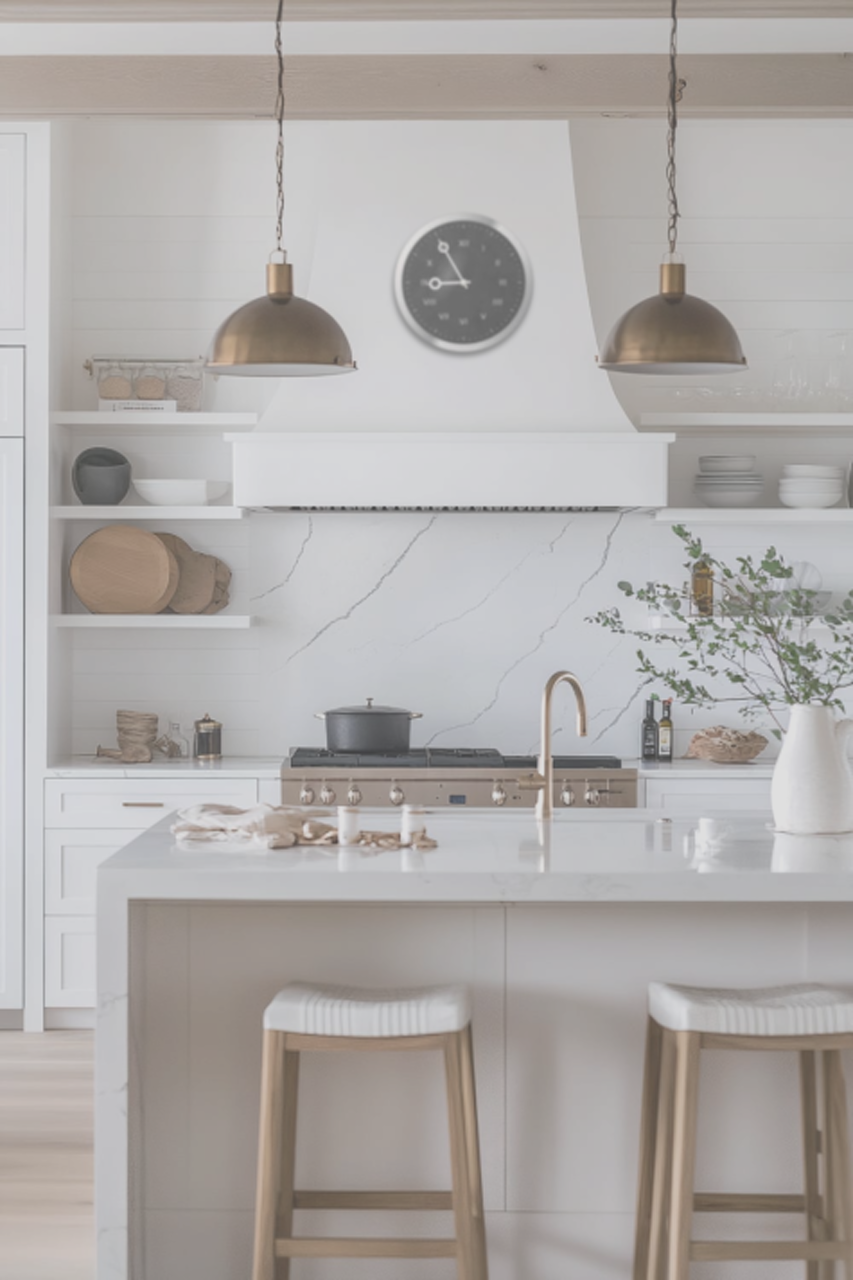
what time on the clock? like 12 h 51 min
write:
8 h 55 min
